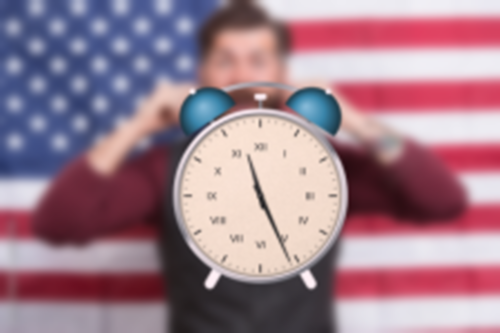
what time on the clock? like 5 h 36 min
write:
11 h 26 min
